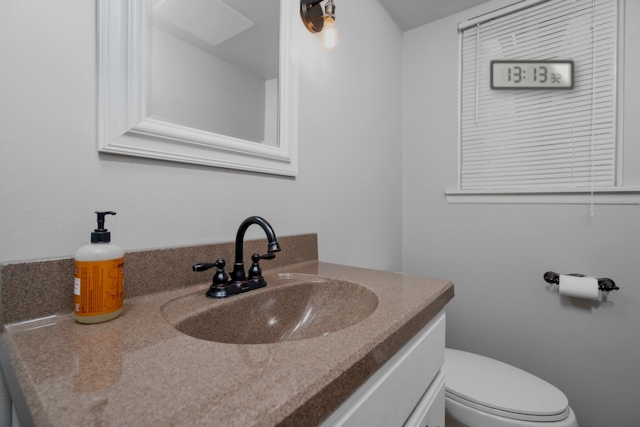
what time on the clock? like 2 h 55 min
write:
13 h 13 min
